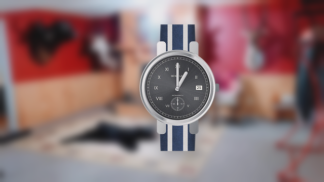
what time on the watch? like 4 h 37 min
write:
1 h 00 min
